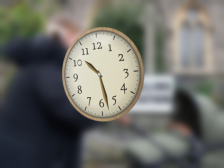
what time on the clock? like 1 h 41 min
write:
10 h 28 min
